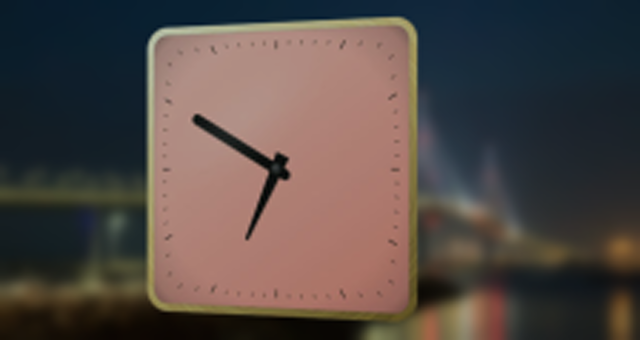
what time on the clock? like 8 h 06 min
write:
6 h 50 min
